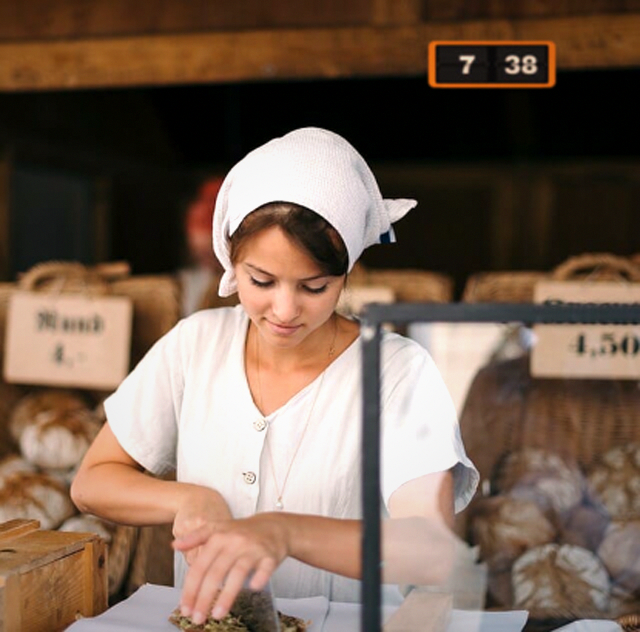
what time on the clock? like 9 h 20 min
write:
7 h 38 min
